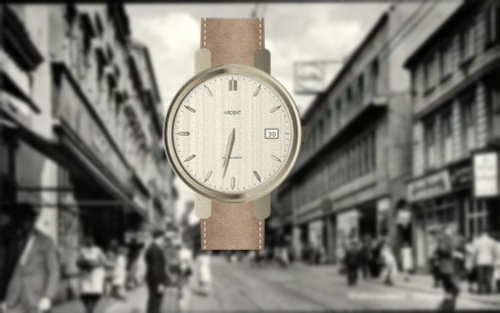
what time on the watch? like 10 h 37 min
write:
6 h 32 min
